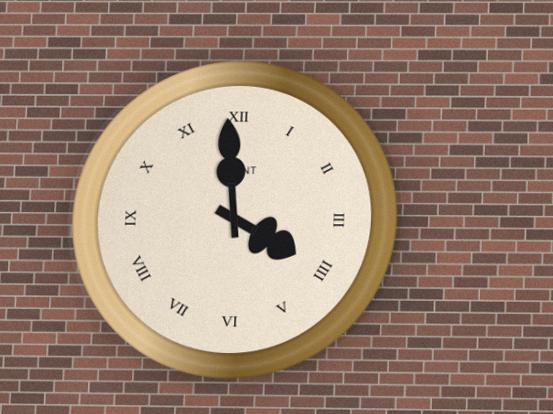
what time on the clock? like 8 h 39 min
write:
3 h 59 min
